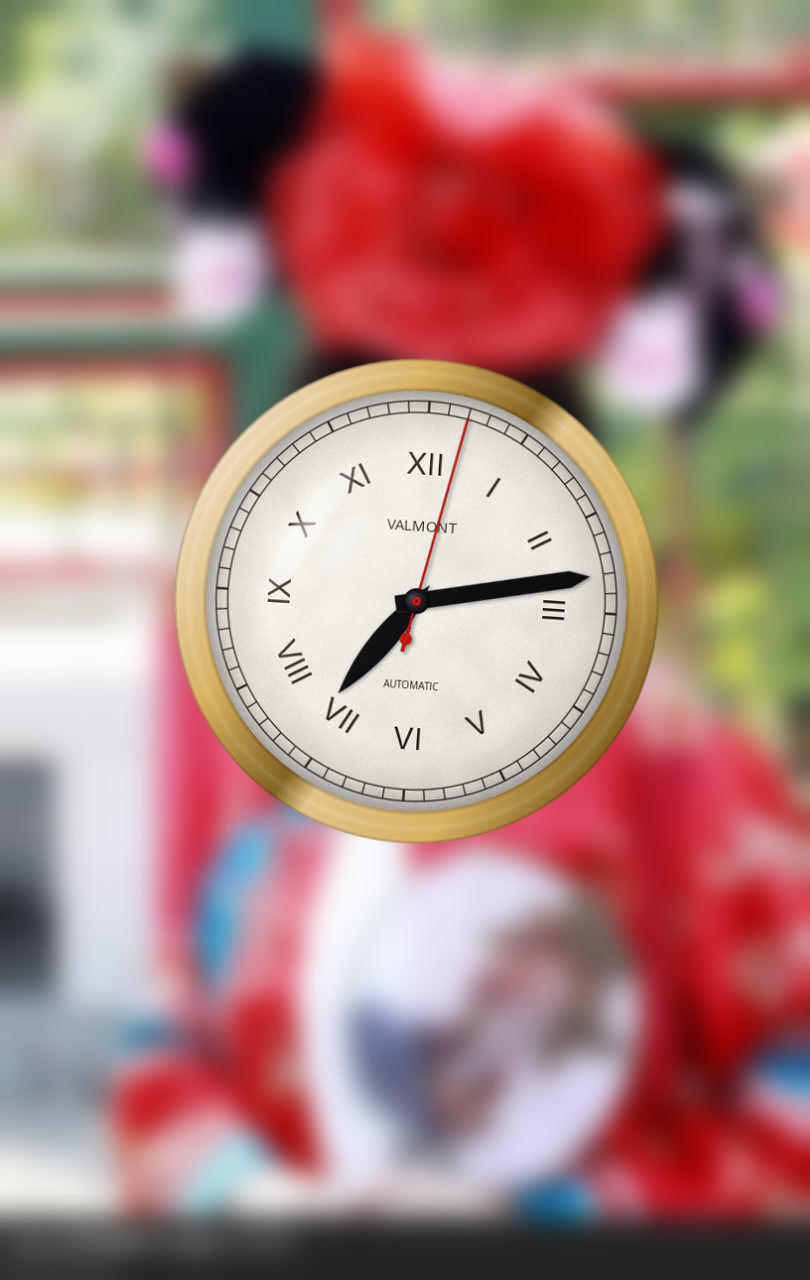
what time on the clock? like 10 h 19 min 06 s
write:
7 h 13 min 02 s
